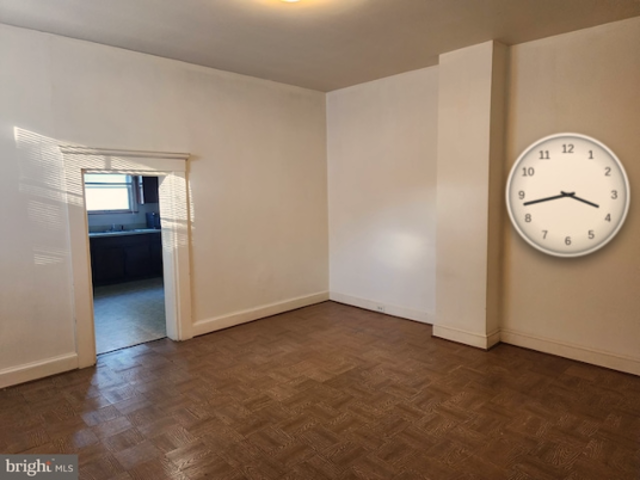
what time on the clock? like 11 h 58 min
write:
3 h 43 min
